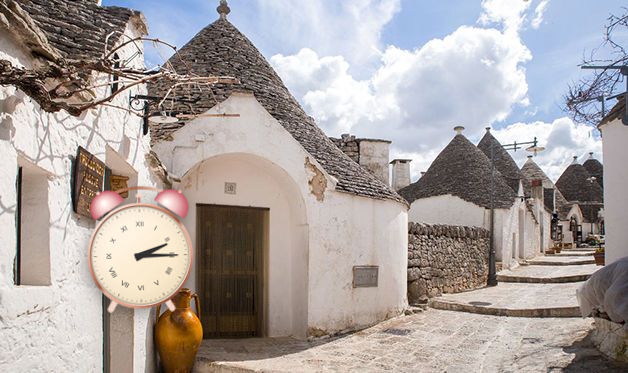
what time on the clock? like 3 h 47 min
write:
2 h 15 min
